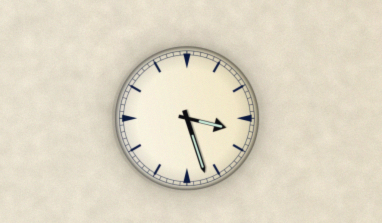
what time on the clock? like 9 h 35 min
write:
3 h 27 min
